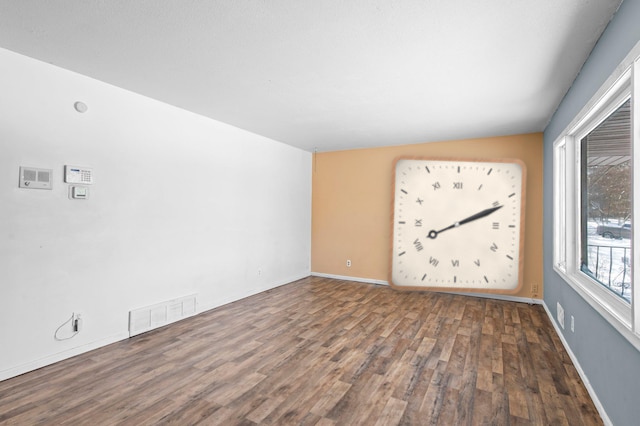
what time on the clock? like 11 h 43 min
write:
8 h 11 min
